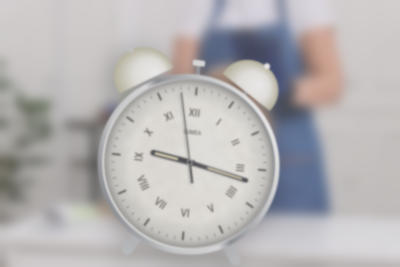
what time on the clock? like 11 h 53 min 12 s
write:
9 h 16 min 58 s
